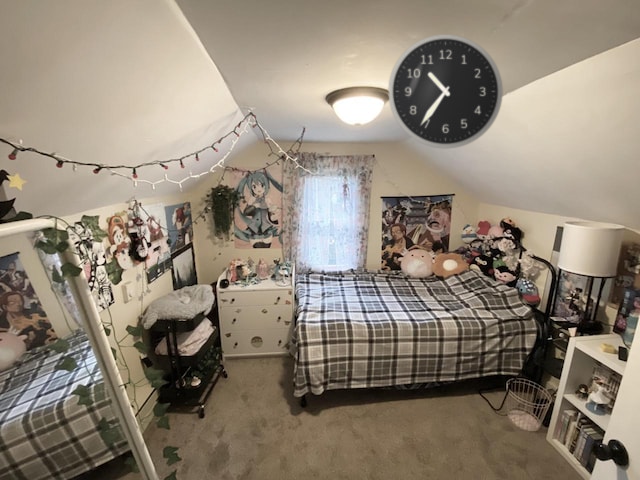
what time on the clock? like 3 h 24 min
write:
10 h 36 min
